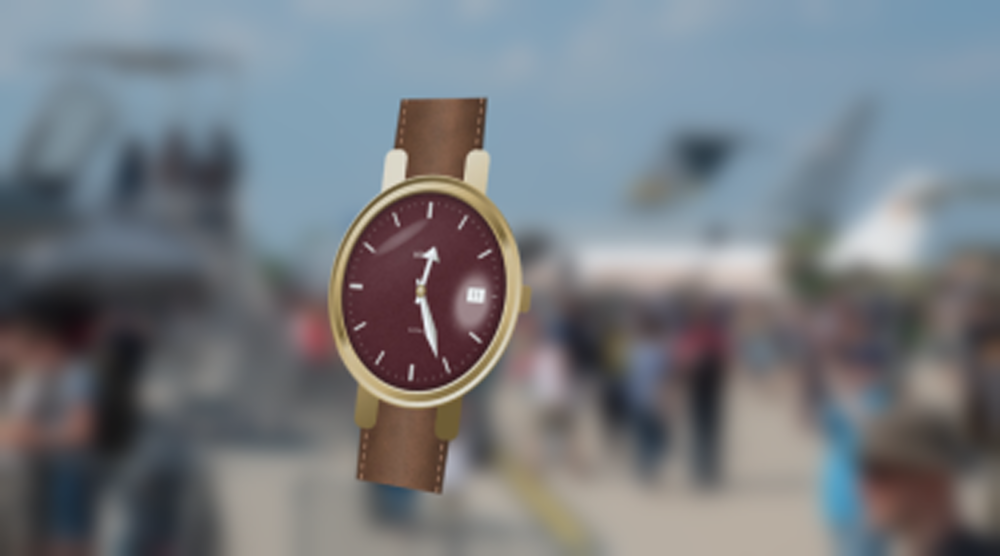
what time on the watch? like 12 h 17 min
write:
12 h 26 min
